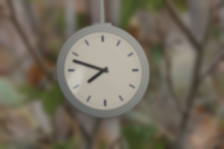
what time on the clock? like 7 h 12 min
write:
7 h 48 min
